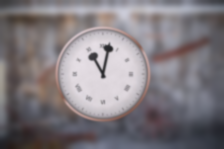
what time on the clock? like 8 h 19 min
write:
11 h 02 min
